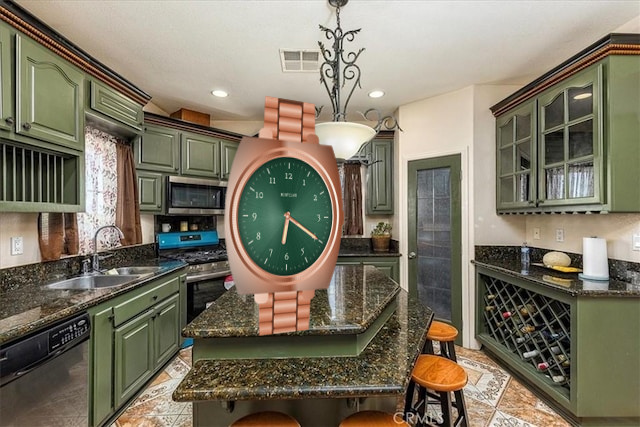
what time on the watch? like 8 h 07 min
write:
6 h 20 min
